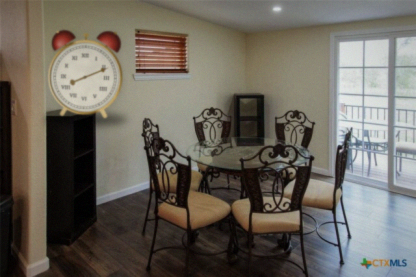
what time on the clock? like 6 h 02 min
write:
8 h 11 min
